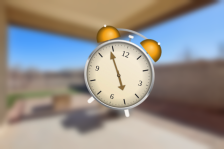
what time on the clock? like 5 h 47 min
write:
4 h 54 min
